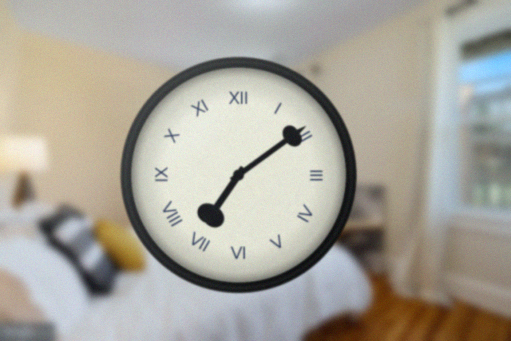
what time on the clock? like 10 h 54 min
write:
7 h 09 min
